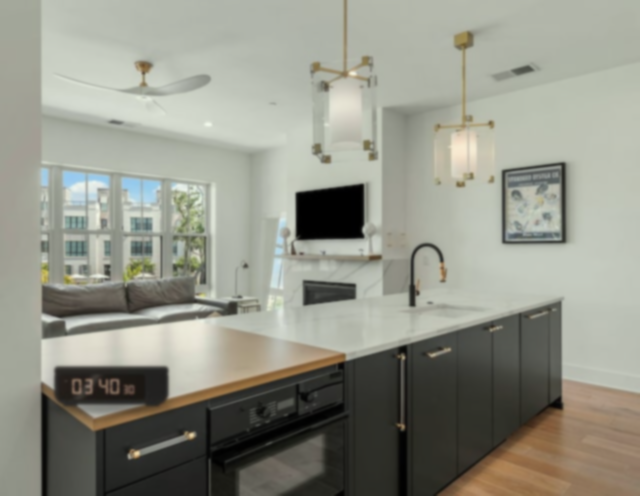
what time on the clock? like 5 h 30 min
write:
3 h 40 min
